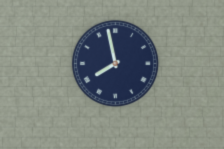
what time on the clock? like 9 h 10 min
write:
7 h 58 min
